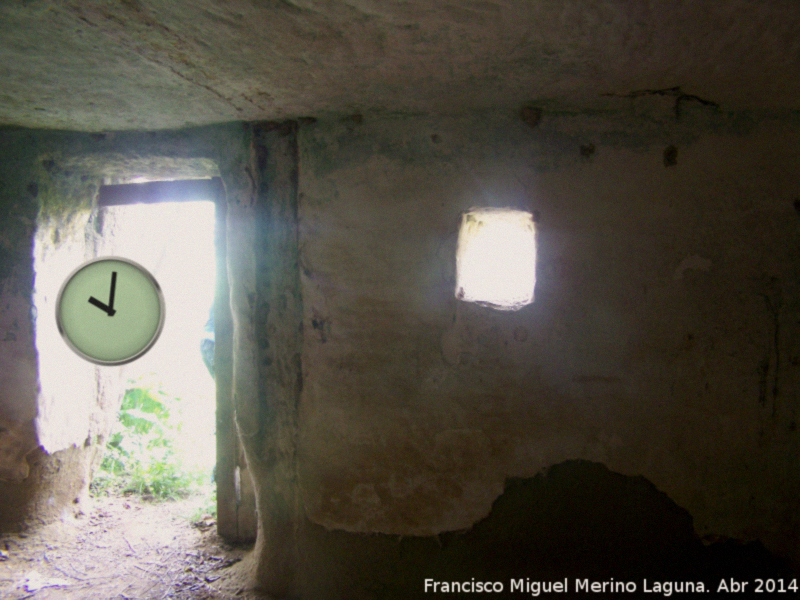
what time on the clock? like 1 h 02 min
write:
10 h 01 min
